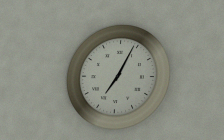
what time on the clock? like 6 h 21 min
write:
7 h 04 min
